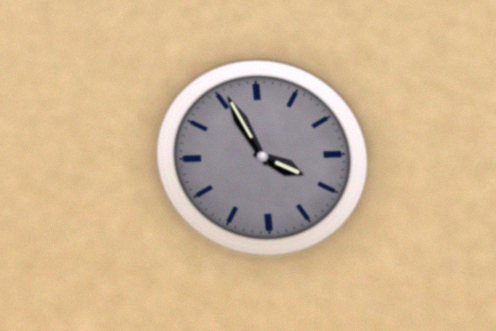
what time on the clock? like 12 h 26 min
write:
3 h 56 min
